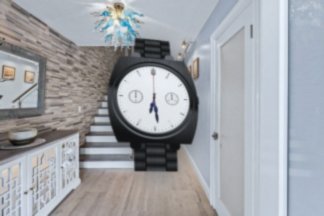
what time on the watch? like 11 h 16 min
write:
6 h 29 min
